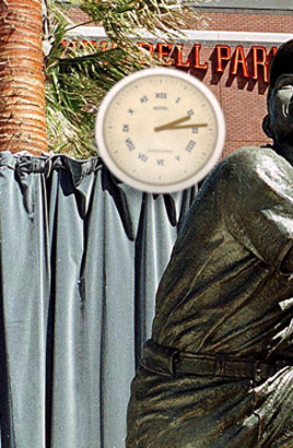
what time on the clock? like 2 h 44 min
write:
2 h 14 min
